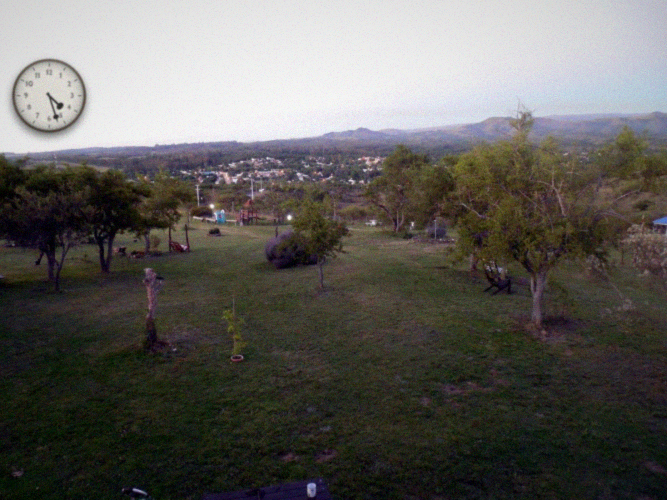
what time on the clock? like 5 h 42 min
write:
4 h 27 min
